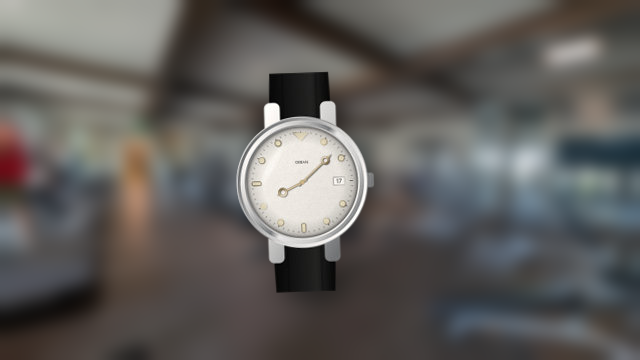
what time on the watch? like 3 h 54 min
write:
8 h 08 min
